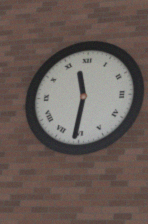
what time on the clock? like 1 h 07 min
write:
11 h 31 min
